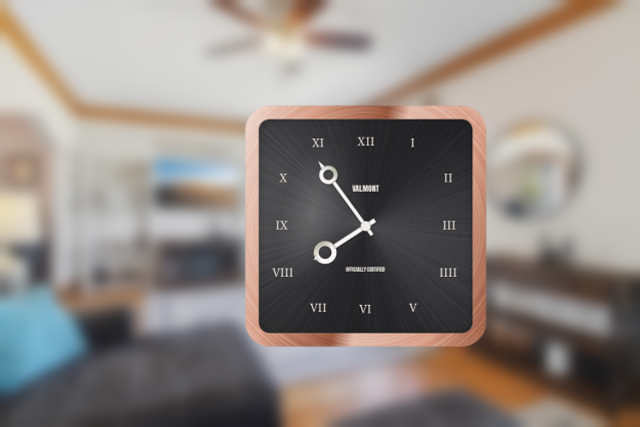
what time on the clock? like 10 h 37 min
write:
7 h 54 min
